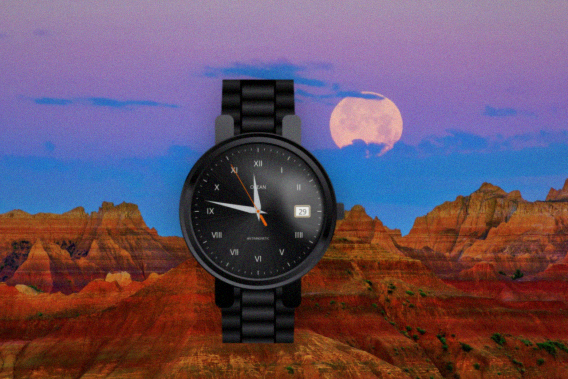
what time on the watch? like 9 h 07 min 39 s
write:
11 h 46 min 55 s
